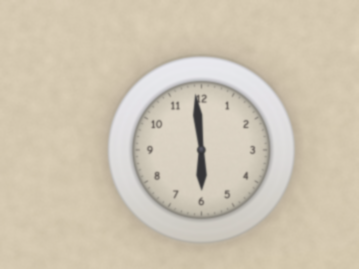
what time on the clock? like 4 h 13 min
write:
5 h 59 min
